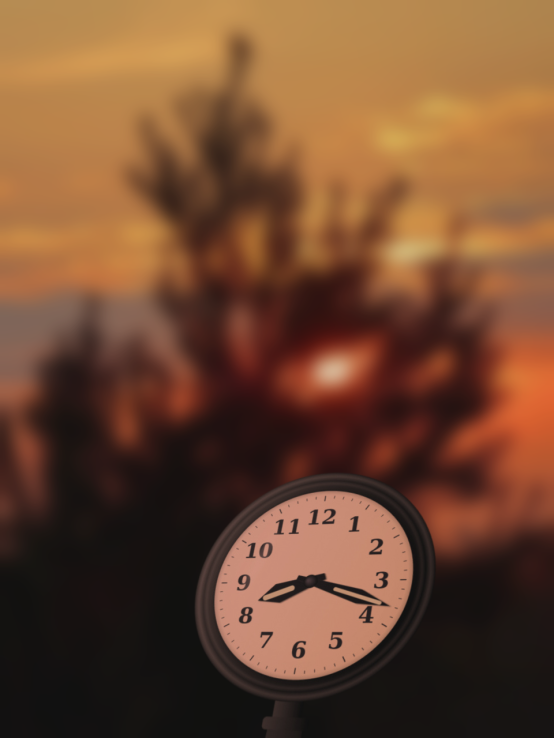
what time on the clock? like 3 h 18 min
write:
8 h 18 min
